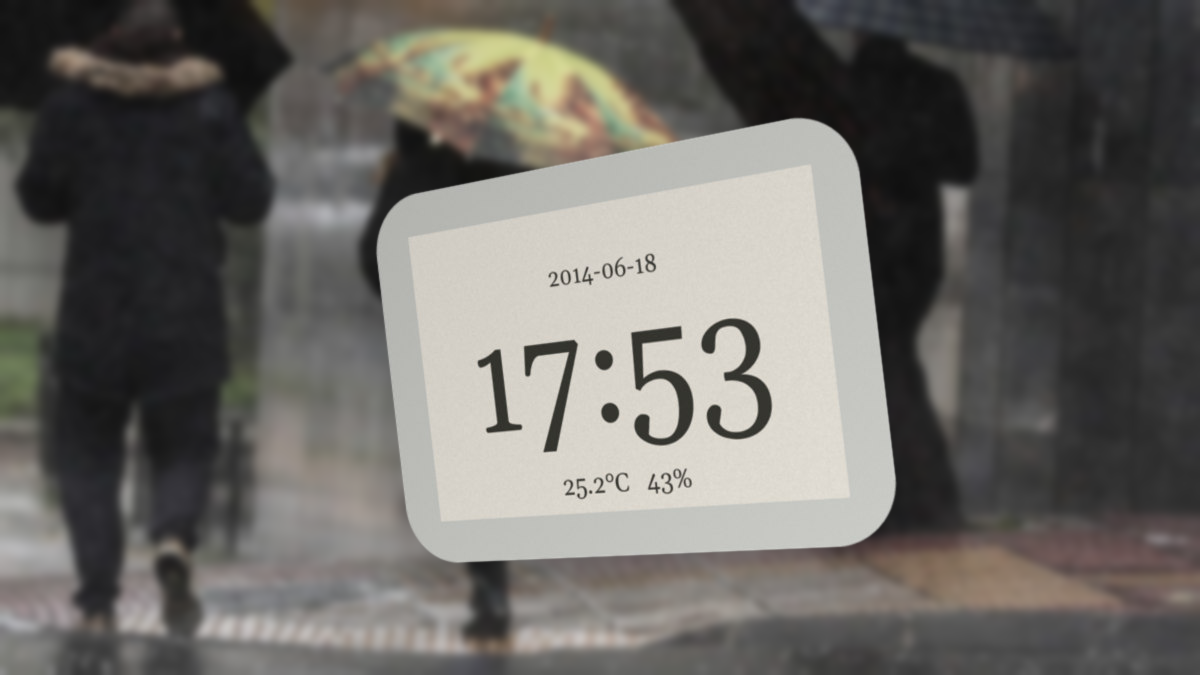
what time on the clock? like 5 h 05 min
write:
17 h 53 min
